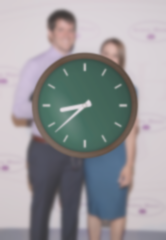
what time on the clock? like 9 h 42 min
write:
8 h 38 min
